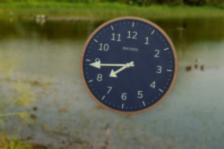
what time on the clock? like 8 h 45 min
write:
7 h 44 min
